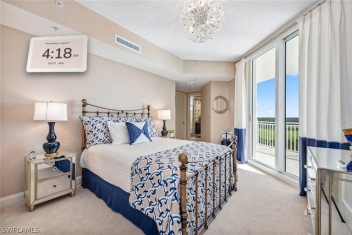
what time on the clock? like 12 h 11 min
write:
4 h 18 min
